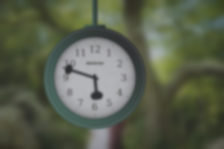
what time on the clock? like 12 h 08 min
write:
5 h 48 min
